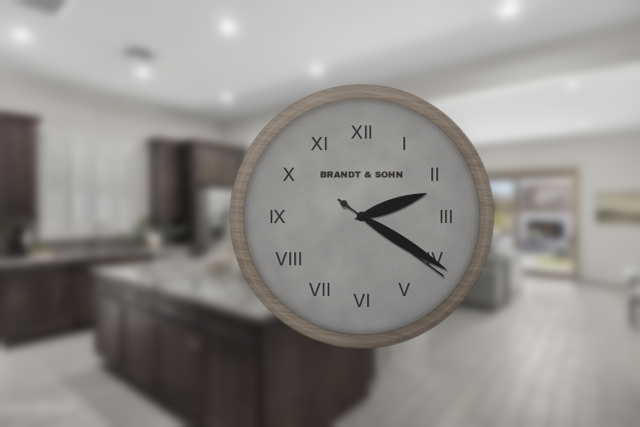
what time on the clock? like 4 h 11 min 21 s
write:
2 h 20 min 21 s
